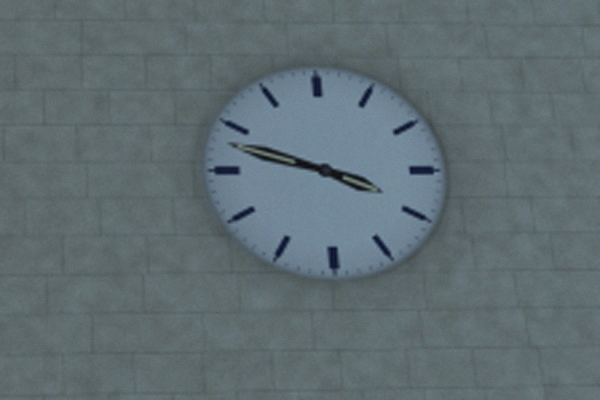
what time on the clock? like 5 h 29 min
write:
3 h 48 min
